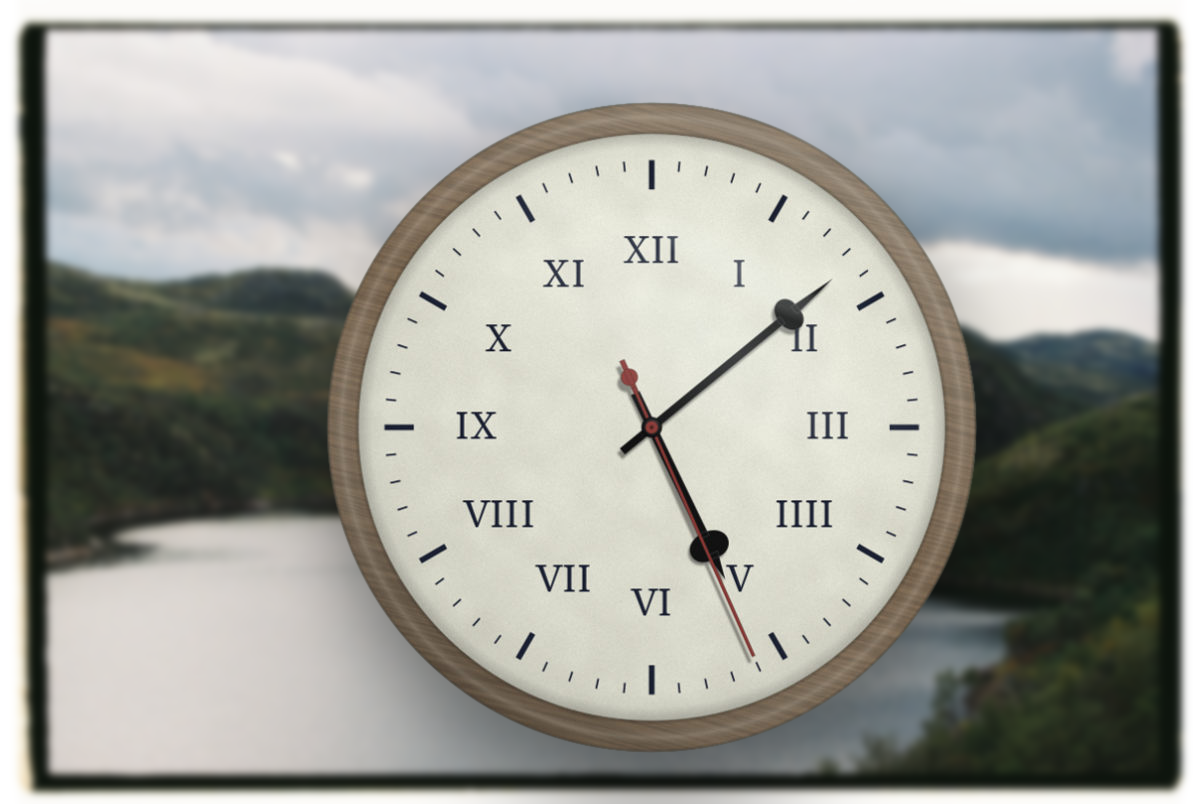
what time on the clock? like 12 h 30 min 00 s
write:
5 h 08 min 26 s
